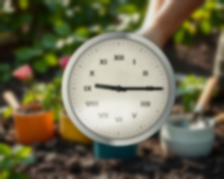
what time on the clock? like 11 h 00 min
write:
9 h 15 min
